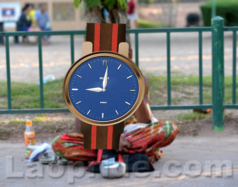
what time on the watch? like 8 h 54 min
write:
9 h 01 min
